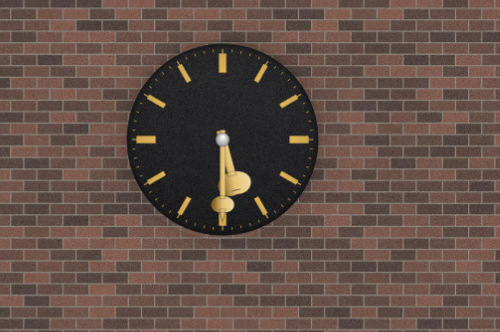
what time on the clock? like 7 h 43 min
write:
5 h 30 min
